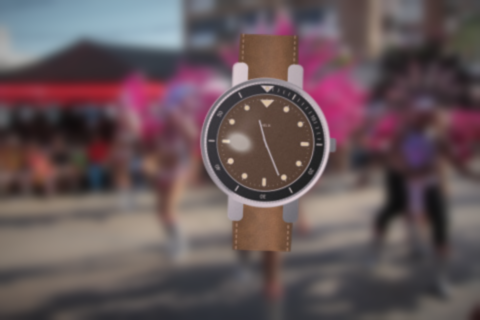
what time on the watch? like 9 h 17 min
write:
11 h 26 min
